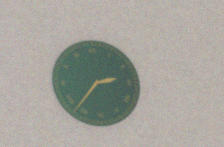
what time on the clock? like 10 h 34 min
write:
2 h 37 min
